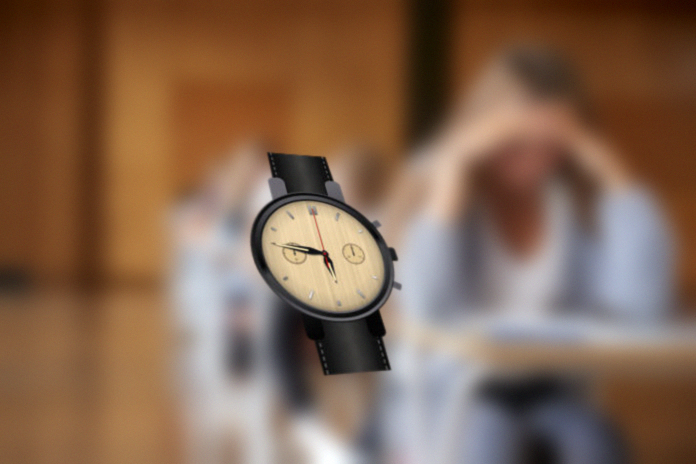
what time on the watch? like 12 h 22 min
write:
5 h 47 min
